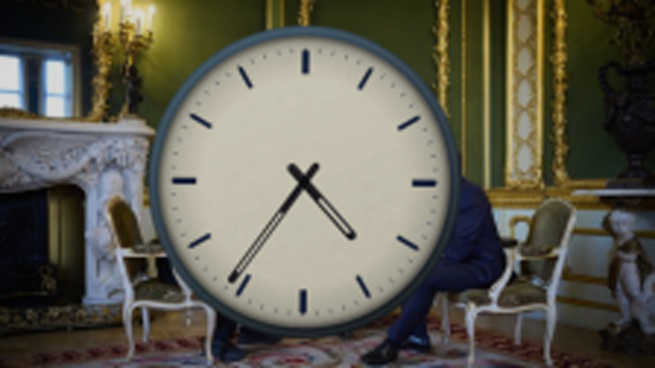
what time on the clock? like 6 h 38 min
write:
4 h 36 min
